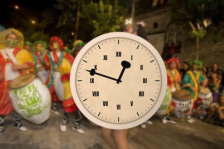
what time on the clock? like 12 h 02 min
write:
12 h 48 min
